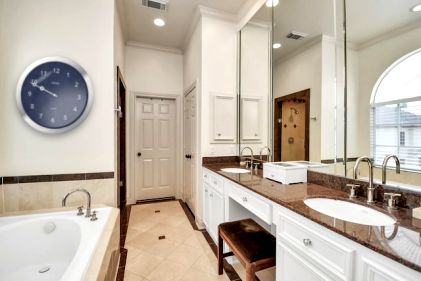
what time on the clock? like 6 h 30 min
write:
9 h 49 min
